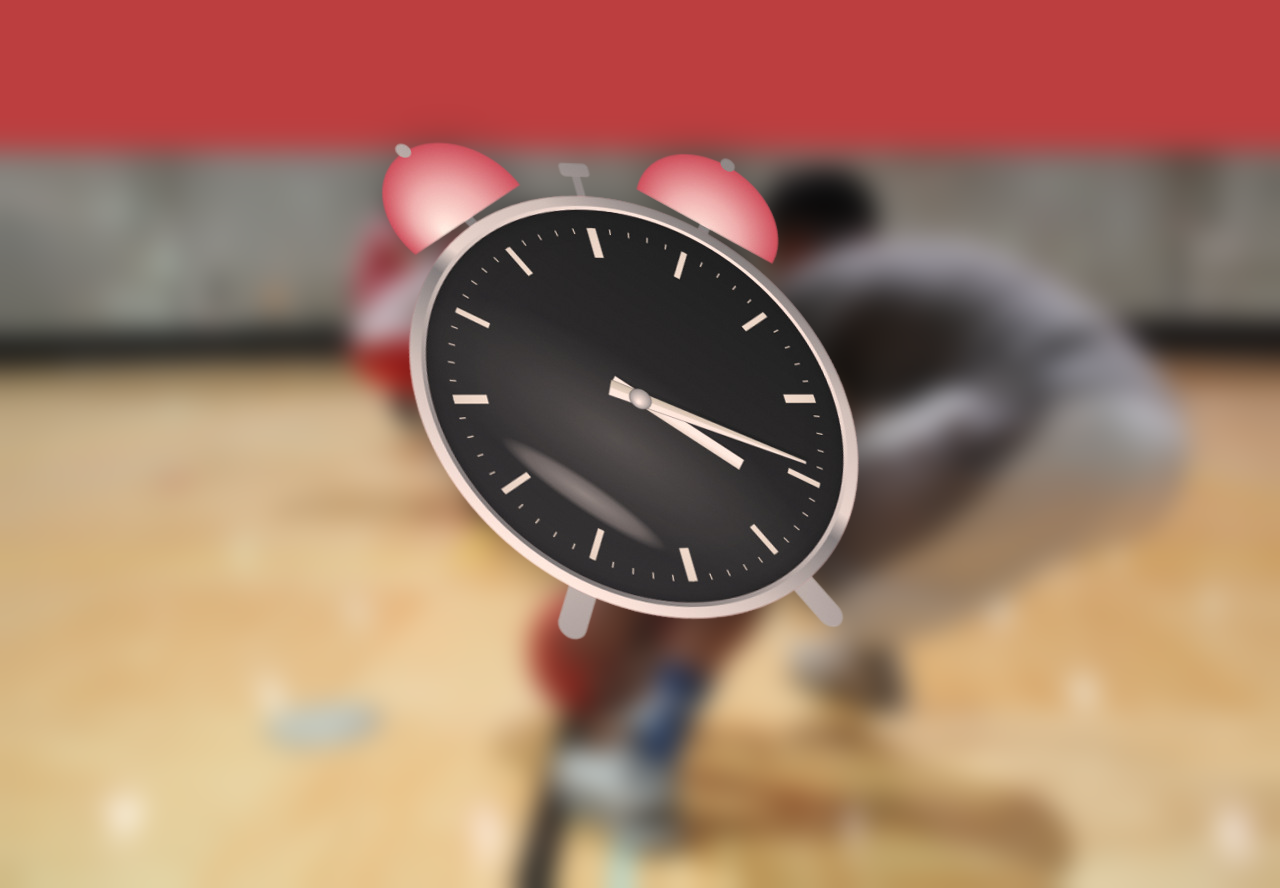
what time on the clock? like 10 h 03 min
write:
4 h 19 min
